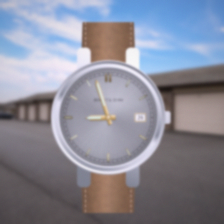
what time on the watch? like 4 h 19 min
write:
8 h 57 min
